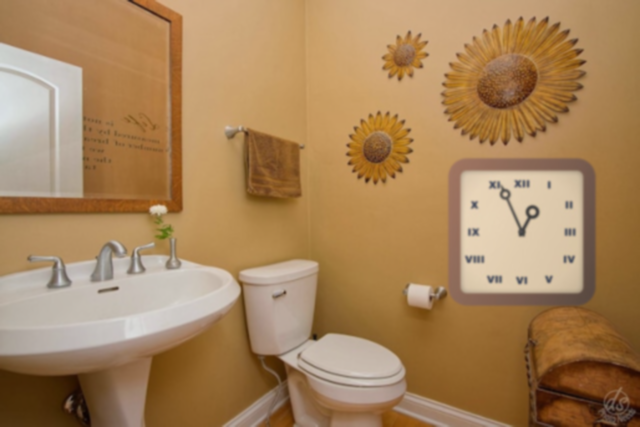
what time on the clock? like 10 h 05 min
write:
12 h 56 min
